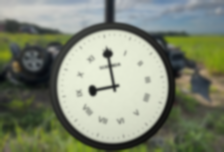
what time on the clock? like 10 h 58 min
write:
9 h 00 min
